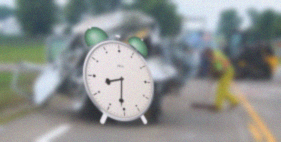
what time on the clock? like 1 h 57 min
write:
8 h 31 min
